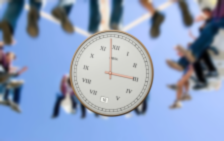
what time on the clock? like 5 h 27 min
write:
2 h 58 min
